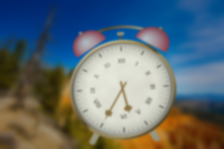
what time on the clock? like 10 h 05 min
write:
5 h 35 min
